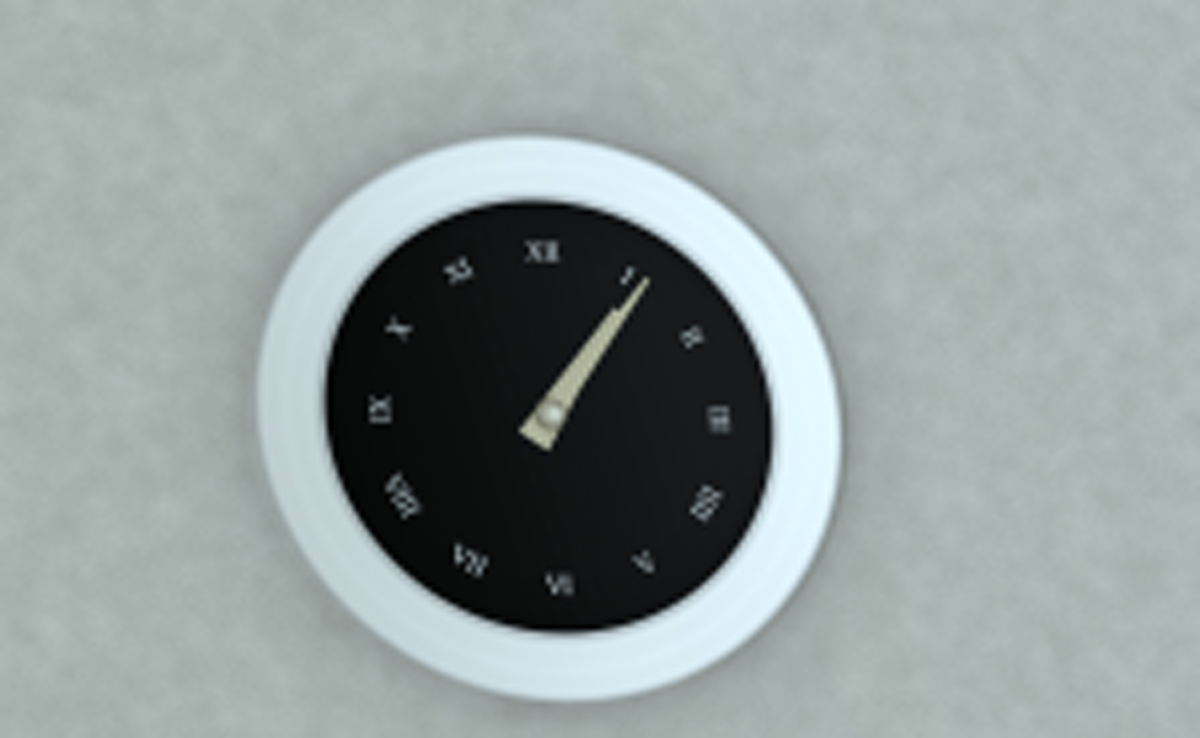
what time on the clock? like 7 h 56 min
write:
1 h 06 min
